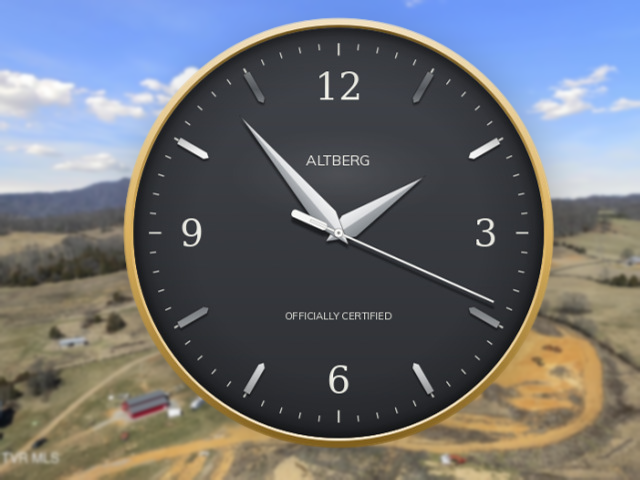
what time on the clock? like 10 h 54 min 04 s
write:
1 h 53 min 19 s
